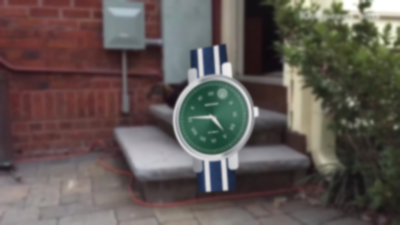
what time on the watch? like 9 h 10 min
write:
4 h 46 min
